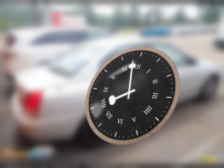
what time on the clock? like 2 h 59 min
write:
7 h 58 min
